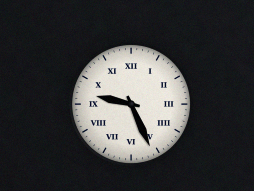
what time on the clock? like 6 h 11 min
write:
9 h 26 min
